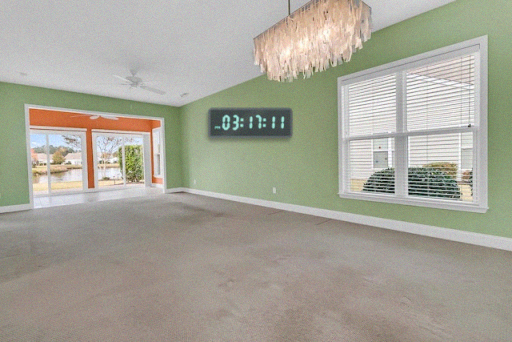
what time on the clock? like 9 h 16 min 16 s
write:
3 h 17 min 11 s
